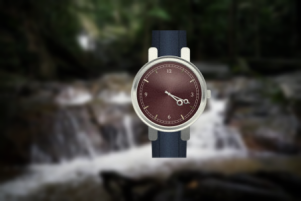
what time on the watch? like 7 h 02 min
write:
4 h 19 min
